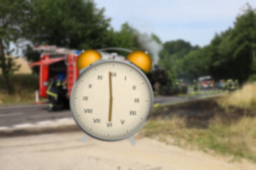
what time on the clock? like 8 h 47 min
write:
5 h 59 min
